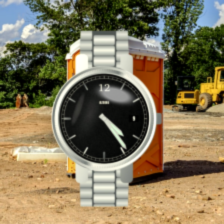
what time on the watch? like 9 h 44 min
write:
4 h 24 min
